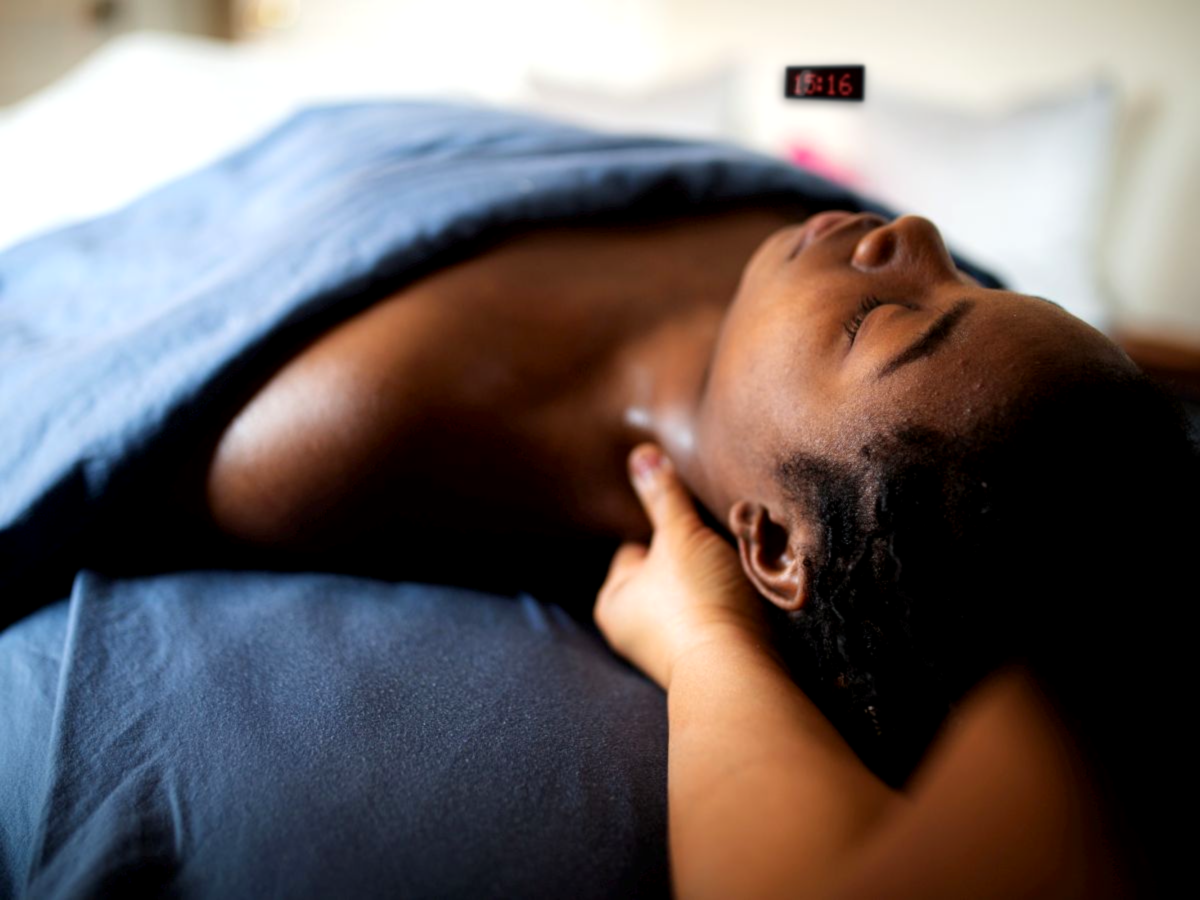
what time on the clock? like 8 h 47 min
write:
15 h 16 min
